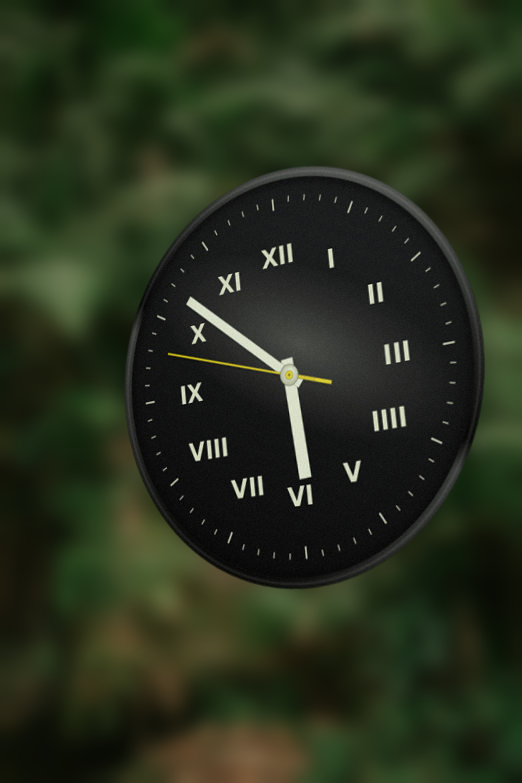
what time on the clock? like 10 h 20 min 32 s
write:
5 h 51 min 48 s
